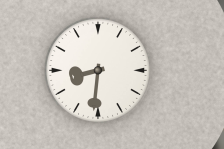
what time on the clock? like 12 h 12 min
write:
8 h 31 min
